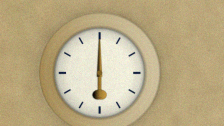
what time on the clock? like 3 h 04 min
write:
6 h 00 min
